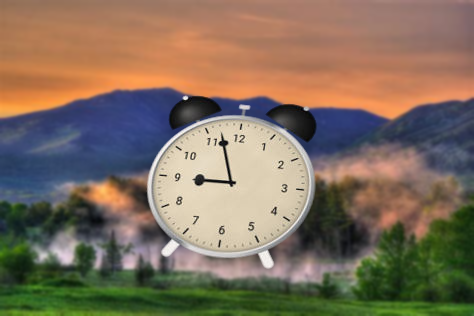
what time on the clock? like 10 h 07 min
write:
8 h 57 min
